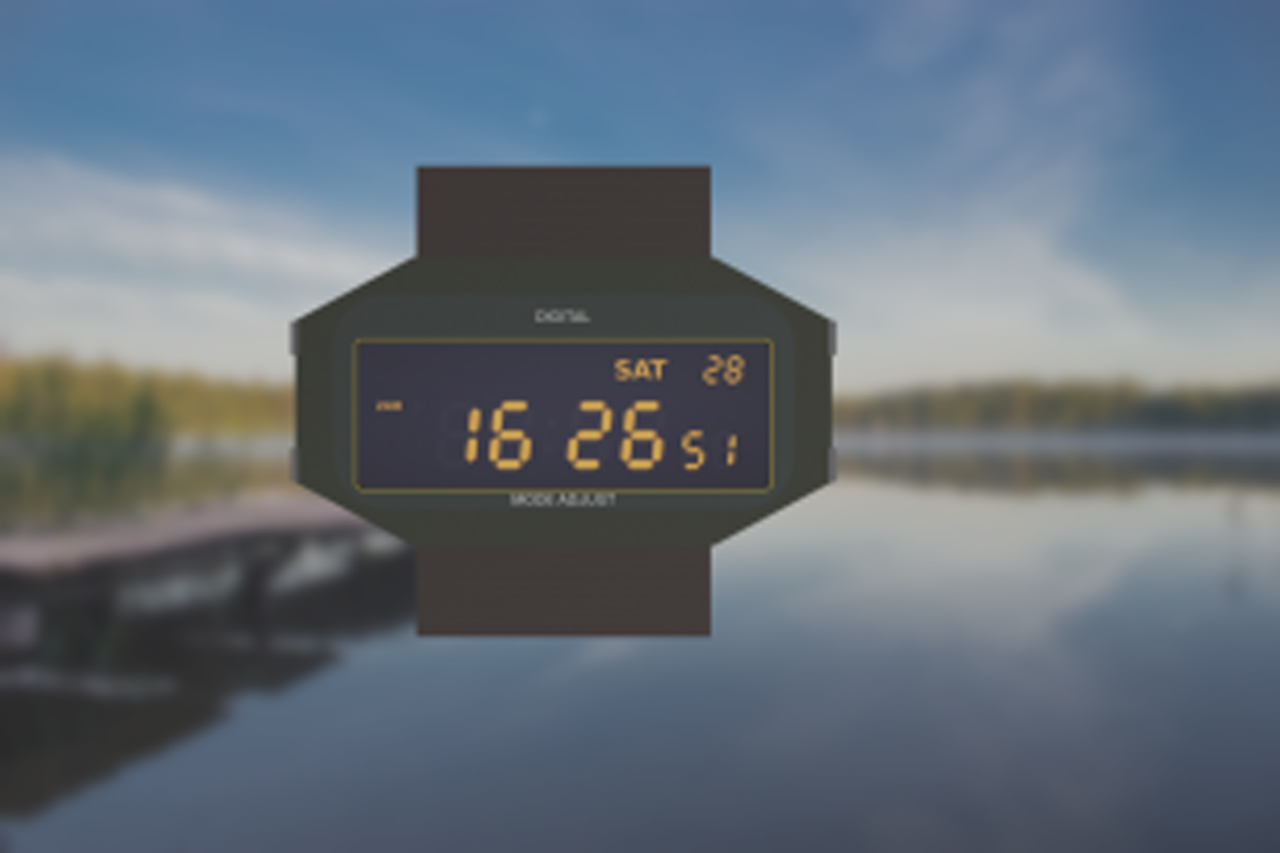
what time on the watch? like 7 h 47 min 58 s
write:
16 h 26 min 51 s
